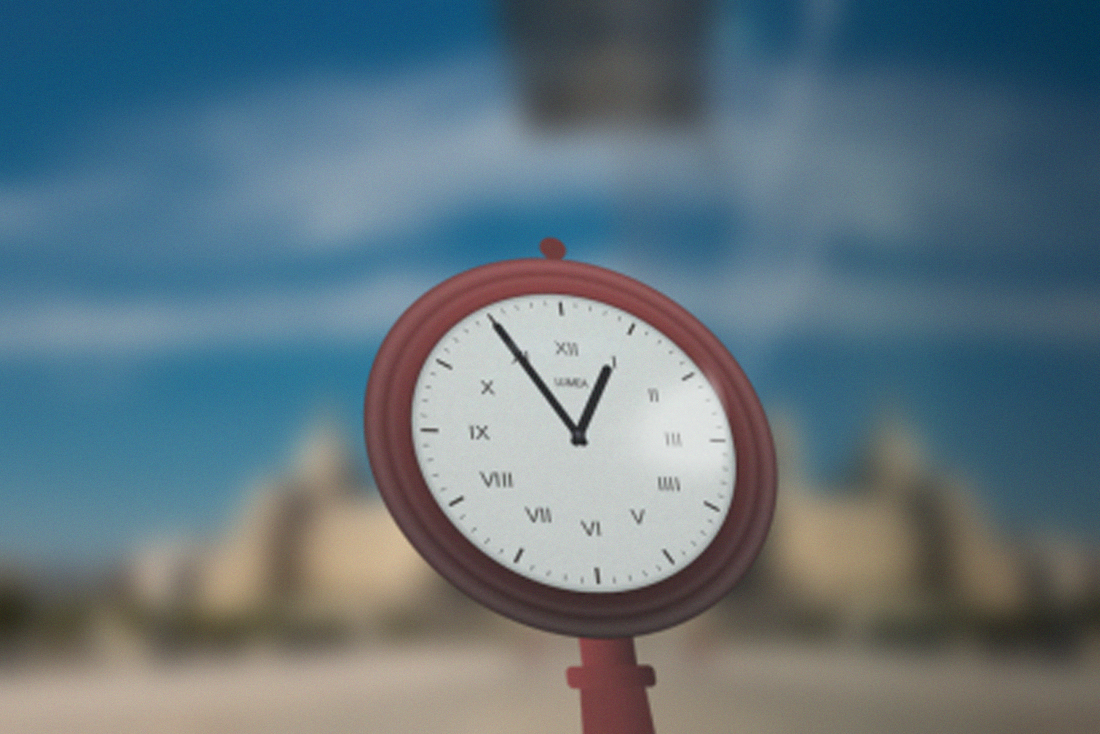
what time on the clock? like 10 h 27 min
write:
12 h 55 min
